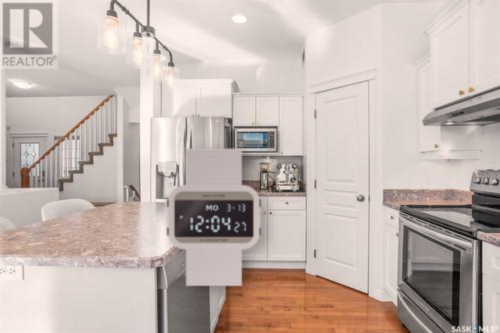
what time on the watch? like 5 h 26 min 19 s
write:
12 h 04 min 27 s
